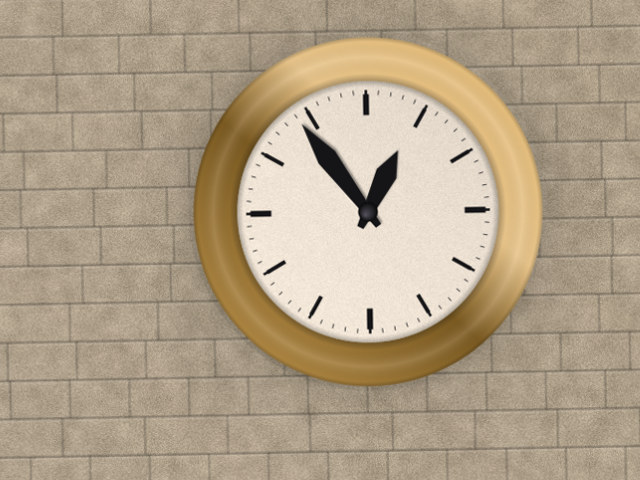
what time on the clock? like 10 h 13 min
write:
12 h 54 min
